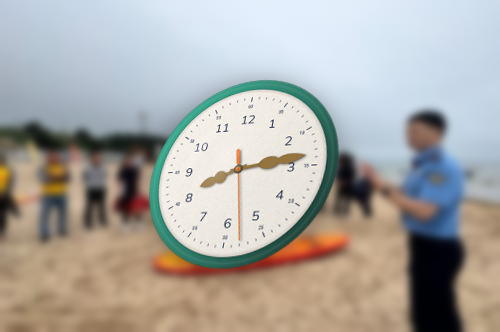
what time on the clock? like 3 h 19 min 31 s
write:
8 h 13 min 28 s
